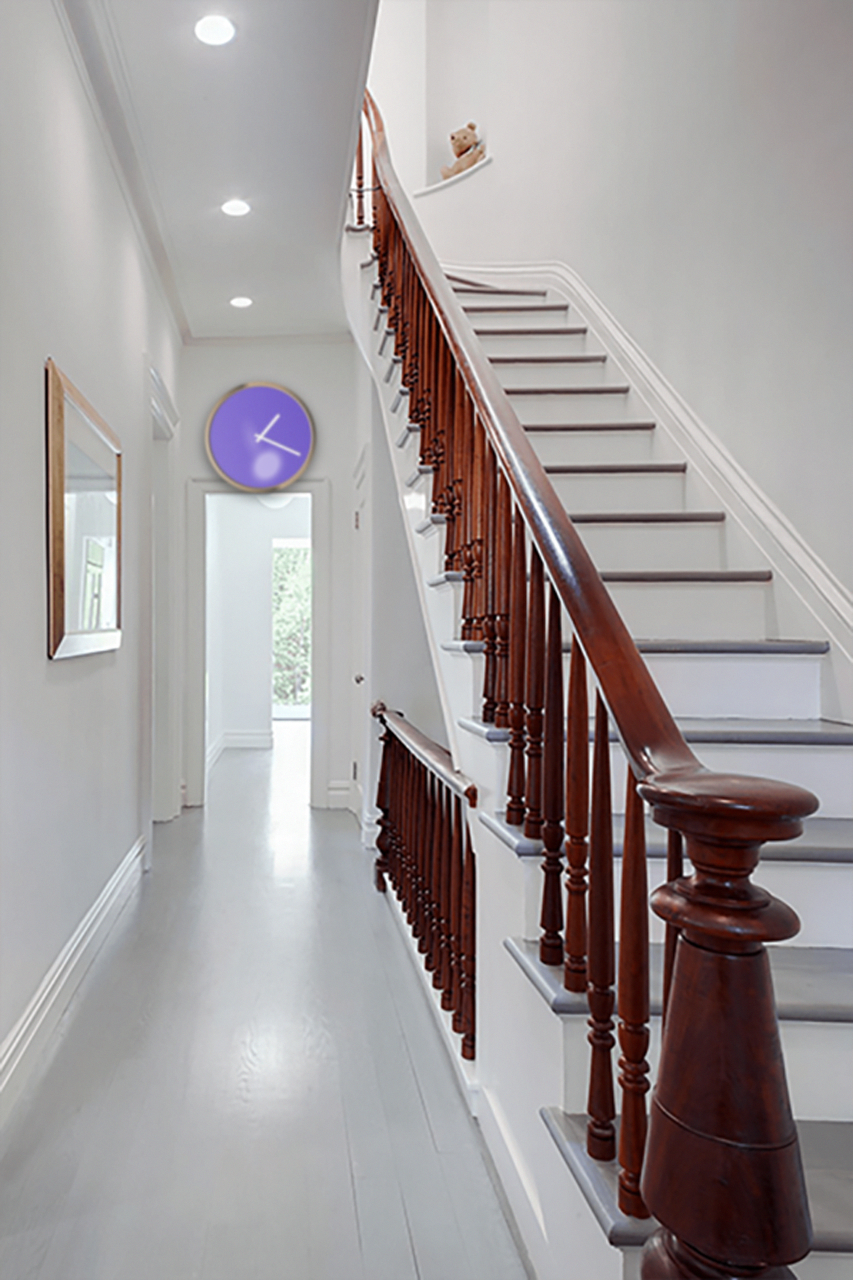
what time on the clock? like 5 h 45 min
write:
1 h 19 min
